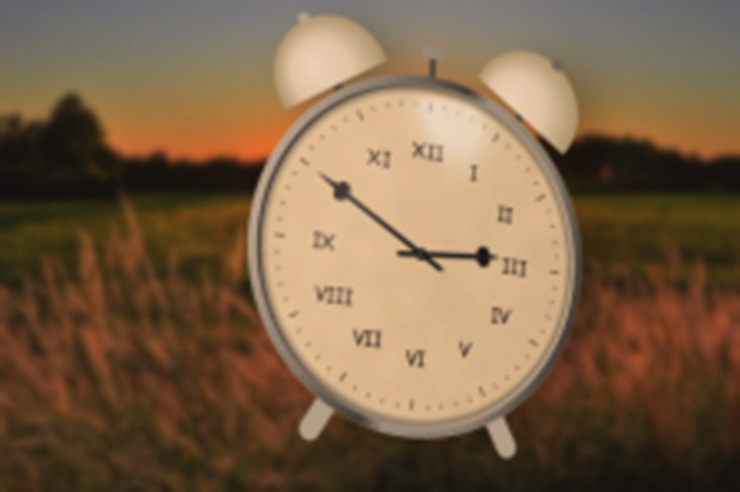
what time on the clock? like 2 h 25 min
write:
2 h 50 min
